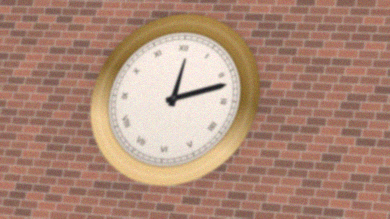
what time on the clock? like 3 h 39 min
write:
12 h 12 min
